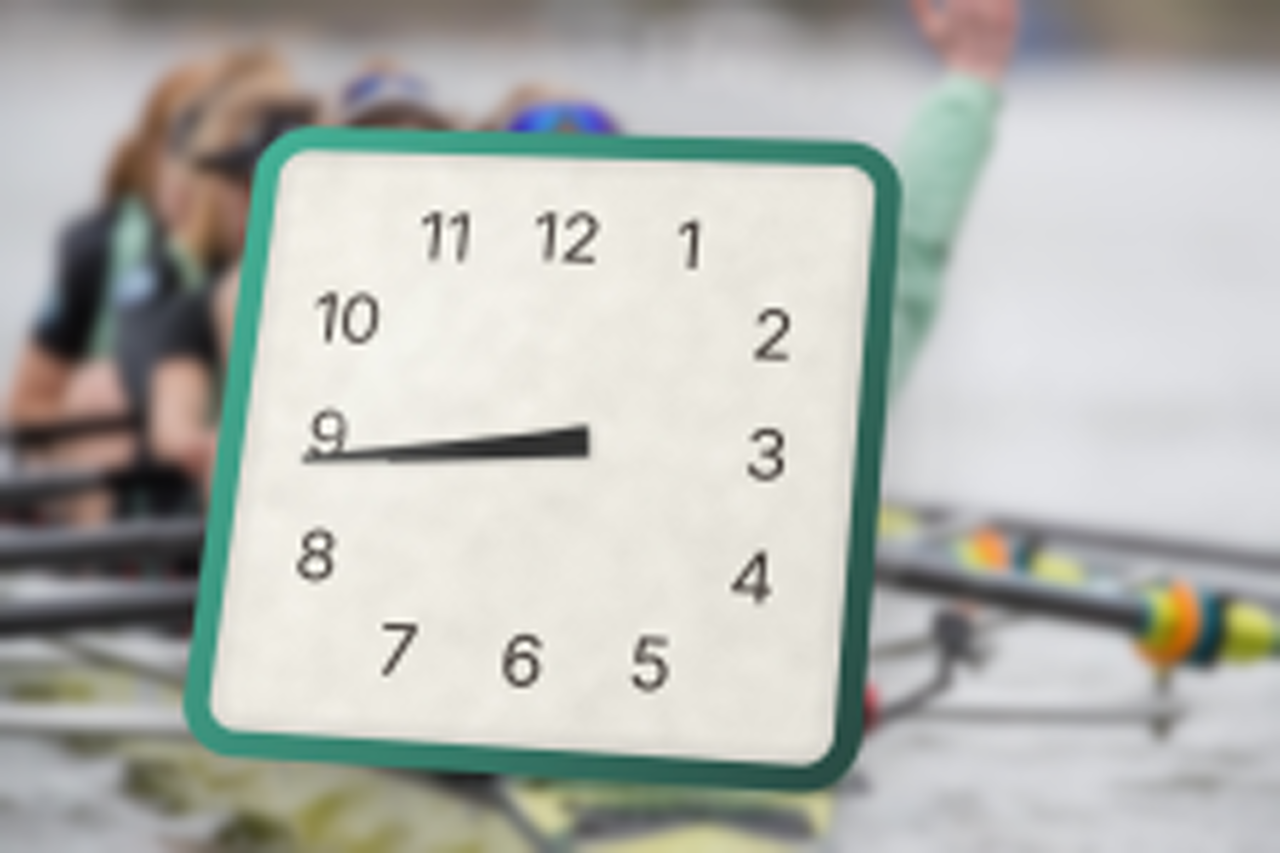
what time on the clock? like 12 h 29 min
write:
8 h 44 min
